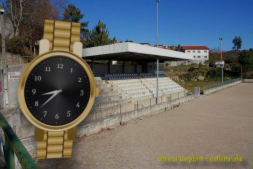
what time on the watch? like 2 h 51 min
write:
8 h 38 min
